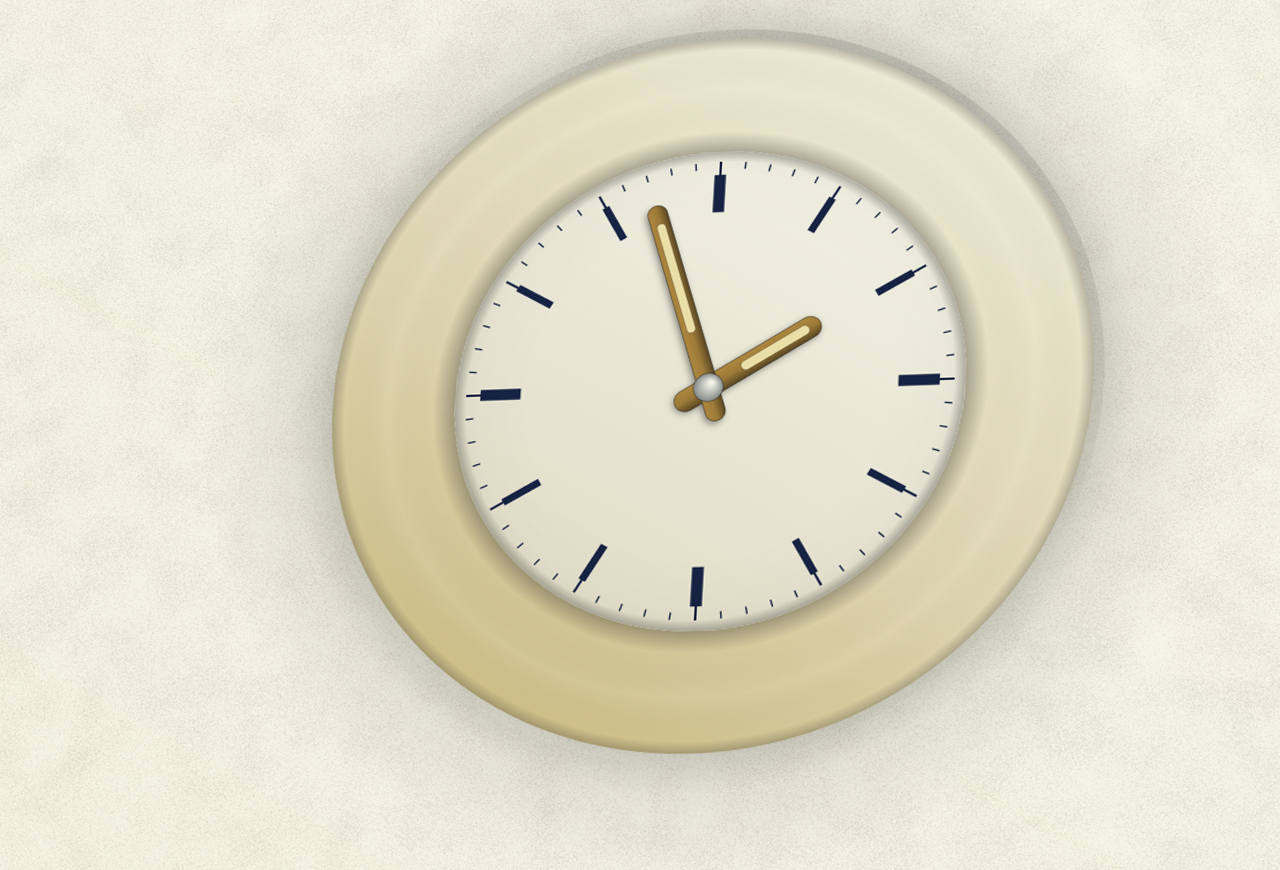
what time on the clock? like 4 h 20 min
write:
1 h 57 min
